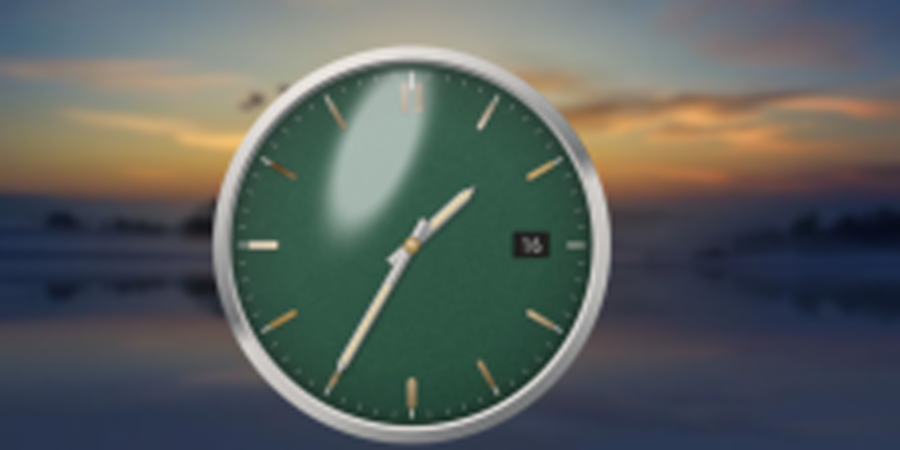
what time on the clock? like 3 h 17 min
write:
1 h 35 min
